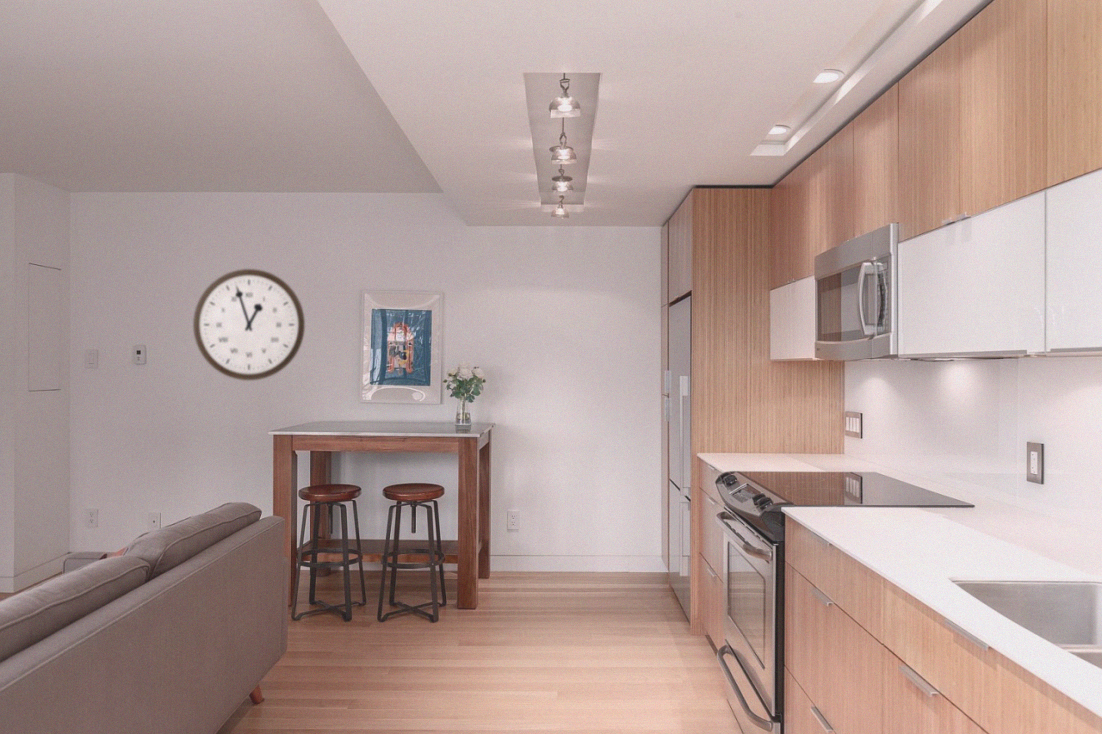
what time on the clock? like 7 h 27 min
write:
12 h 57 min
